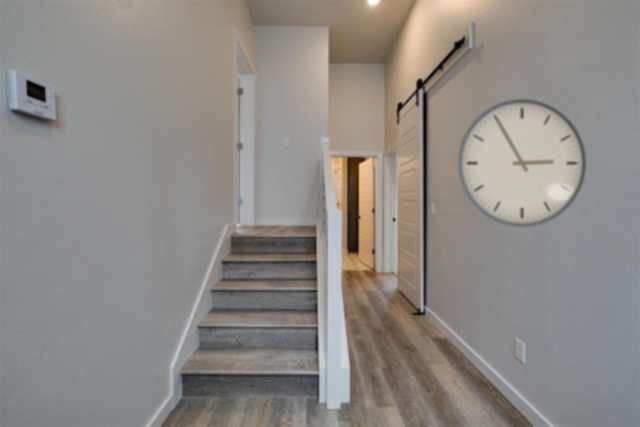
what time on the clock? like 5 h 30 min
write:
2 h 55 min
